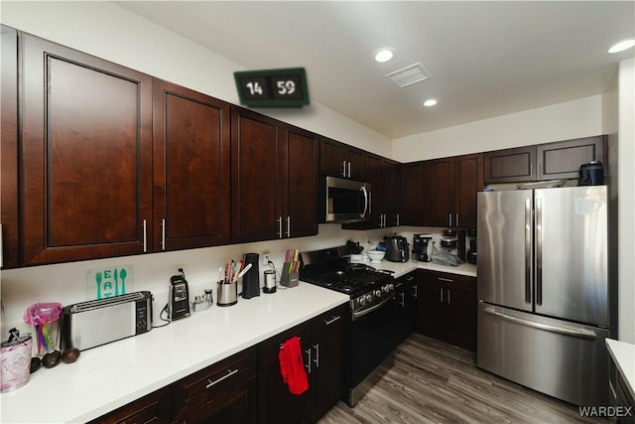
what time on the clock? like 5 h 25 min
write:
14 h 59 min
